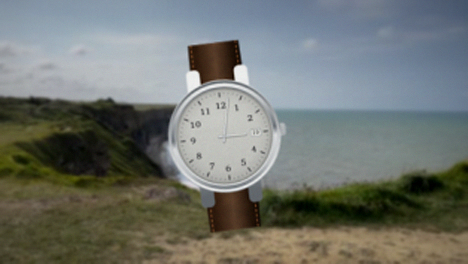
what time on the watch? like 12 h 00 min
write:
3 h 02 min
